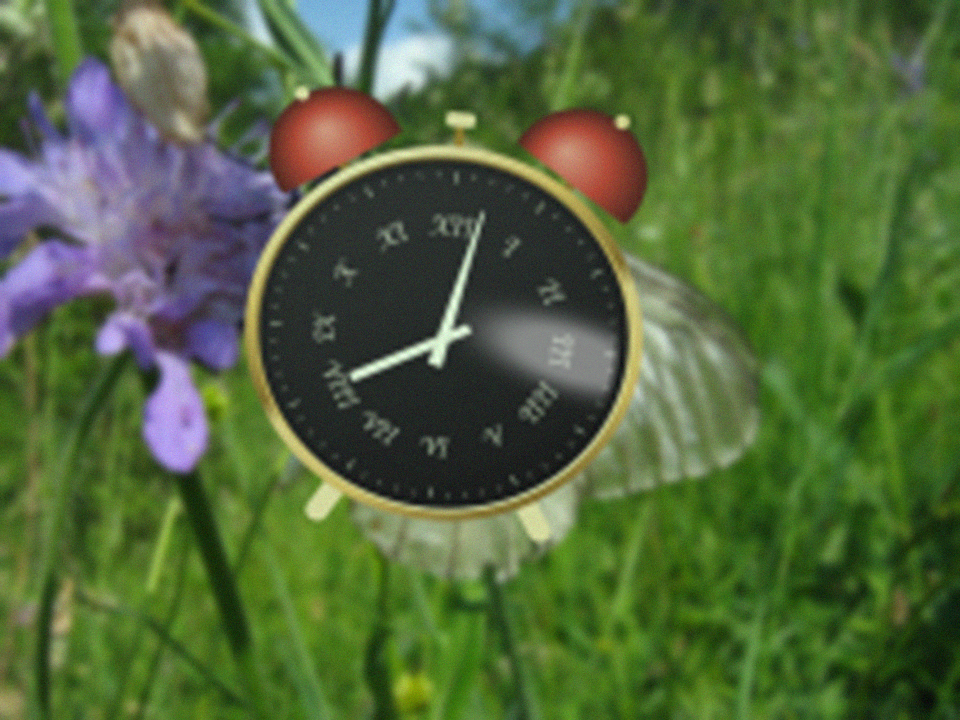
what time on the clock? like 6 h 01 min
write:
8 h 02 min
